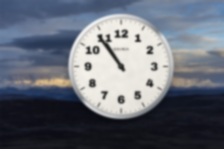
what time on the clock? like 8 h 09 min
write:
10 h 54 min
